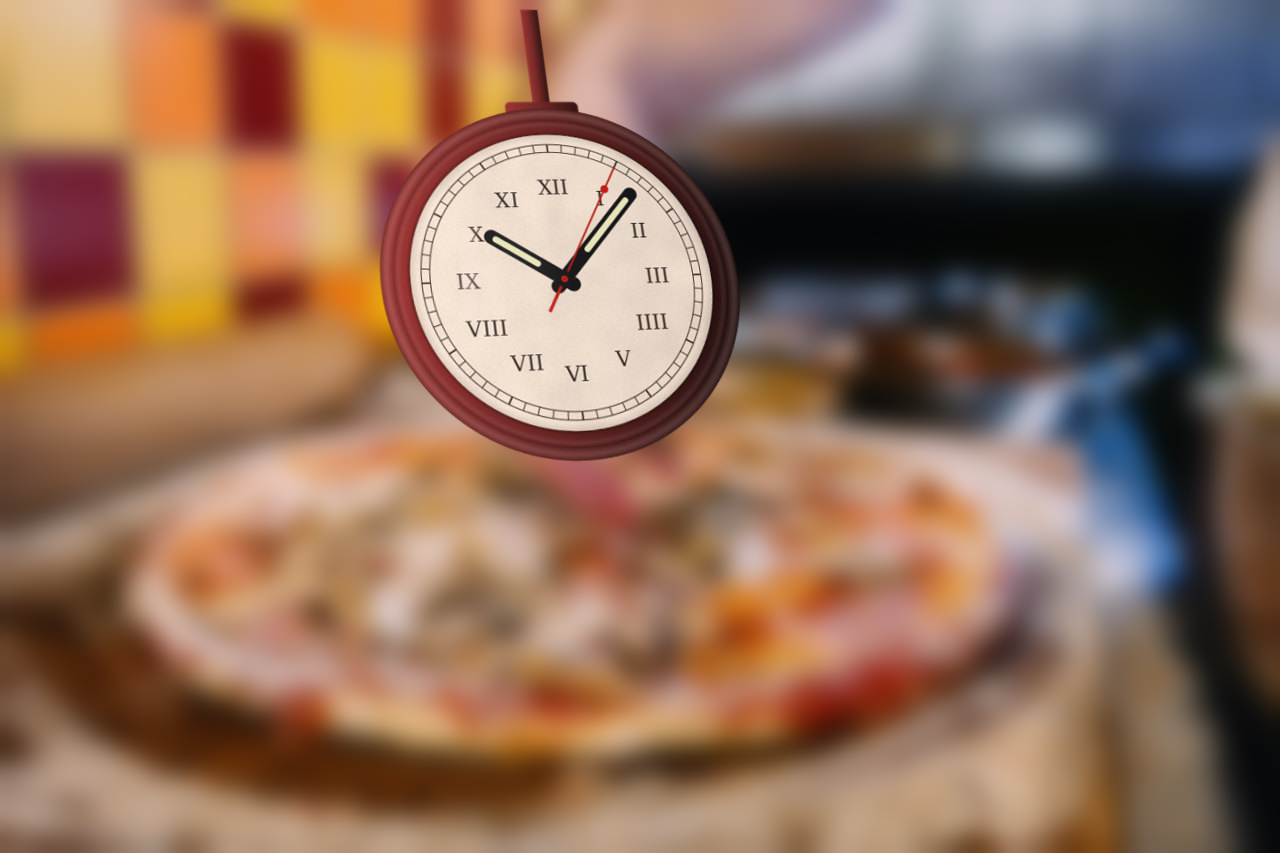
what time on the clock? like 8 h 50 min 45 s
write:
10 h 07 min 05 s
